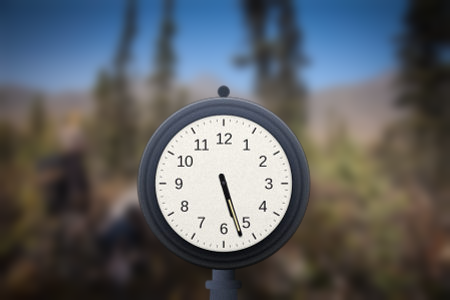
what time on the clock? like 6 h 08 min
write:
5 h 27 min
